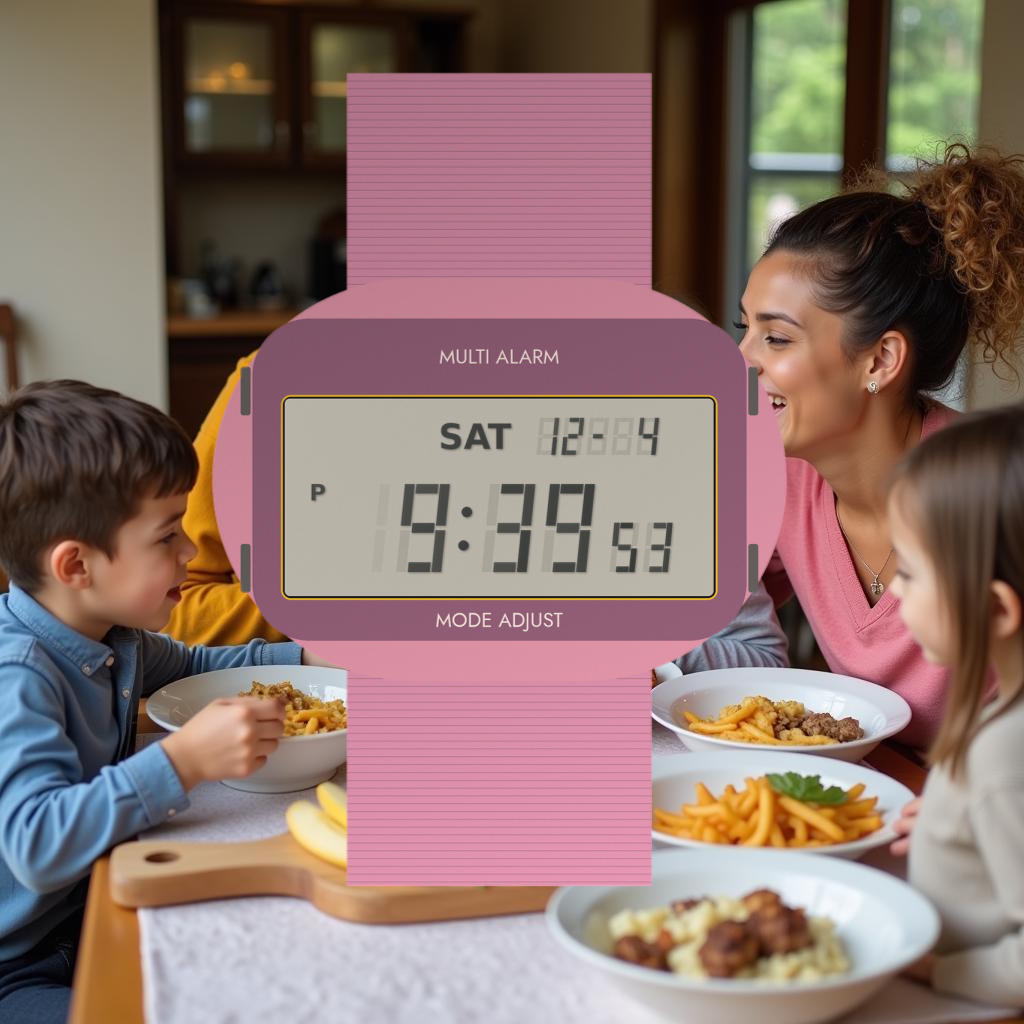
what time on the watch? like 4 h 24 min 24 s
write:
9 h 39 min 53 s
